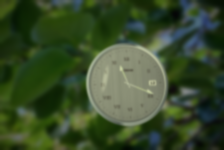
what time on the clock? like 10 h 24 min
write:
11 h 19 min
